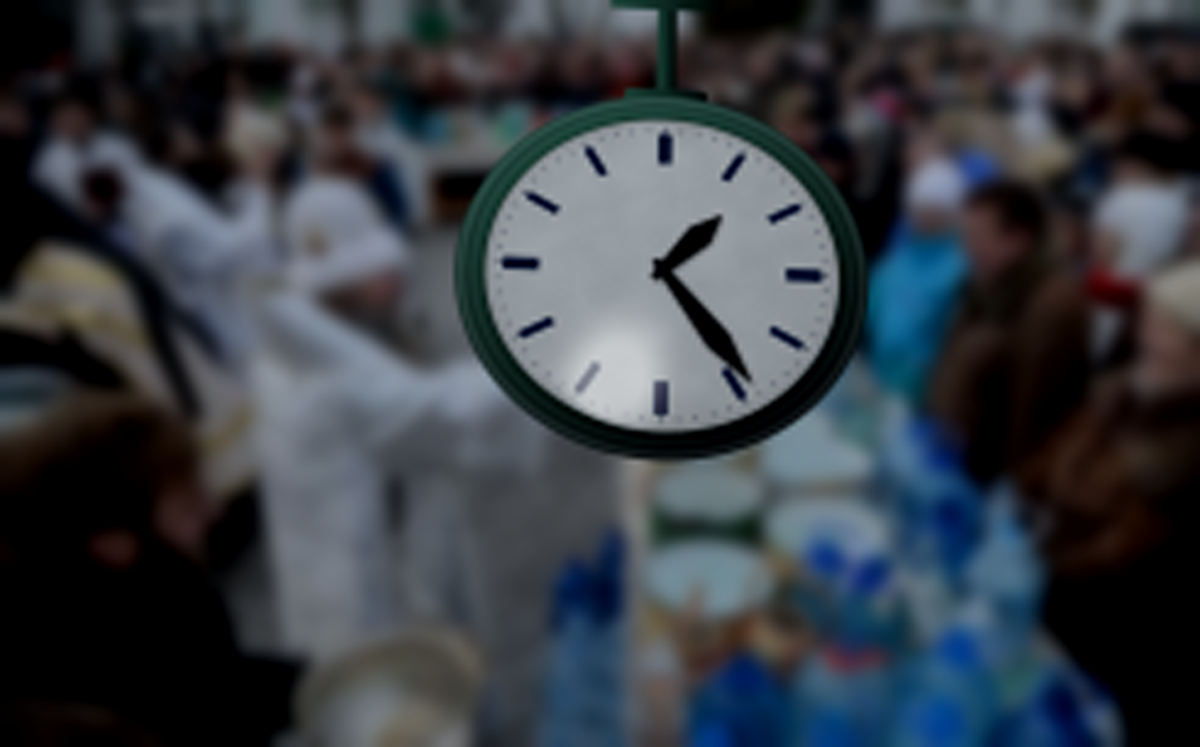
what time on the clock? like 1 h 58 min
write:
1 h 24 min
